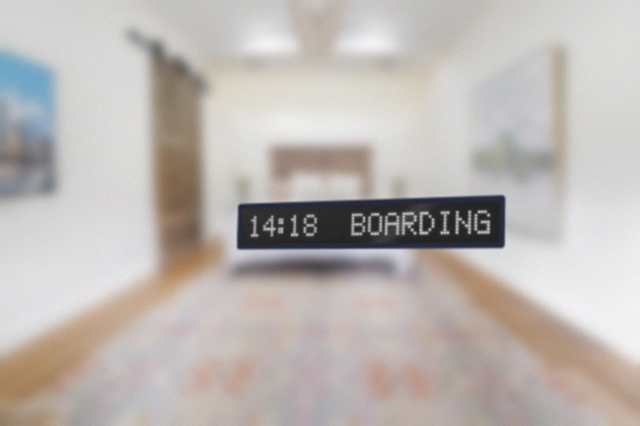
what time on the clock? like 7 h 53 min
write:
14 h 18 min
